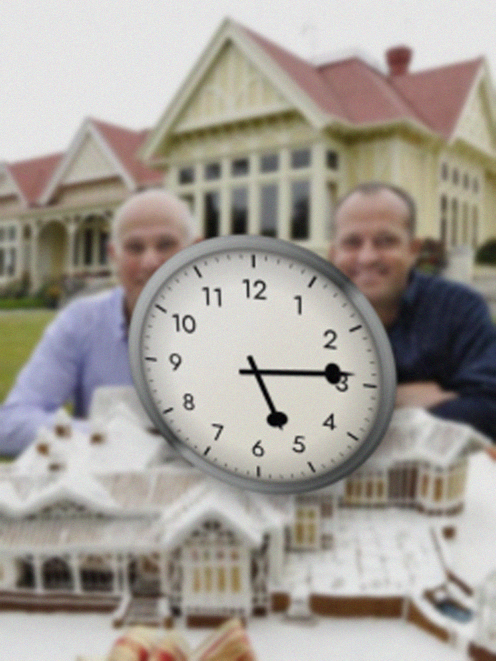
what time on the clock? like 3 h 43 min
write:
5 h 14 min
